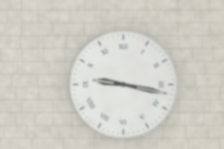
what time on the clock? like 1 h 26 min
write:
9 h 17 min
